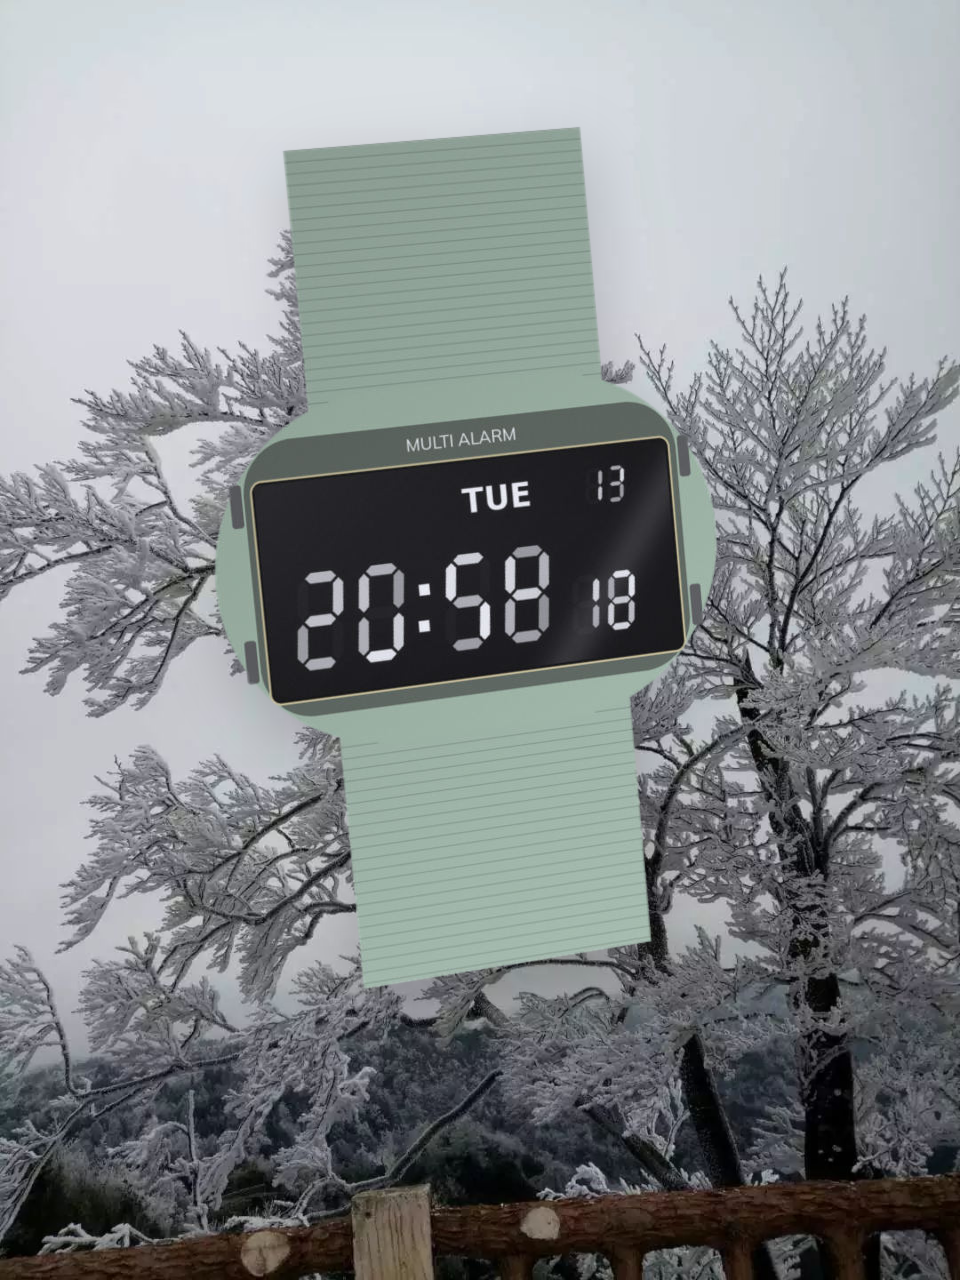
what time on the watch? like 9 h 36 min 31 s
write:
20 h 58 min 18 s
